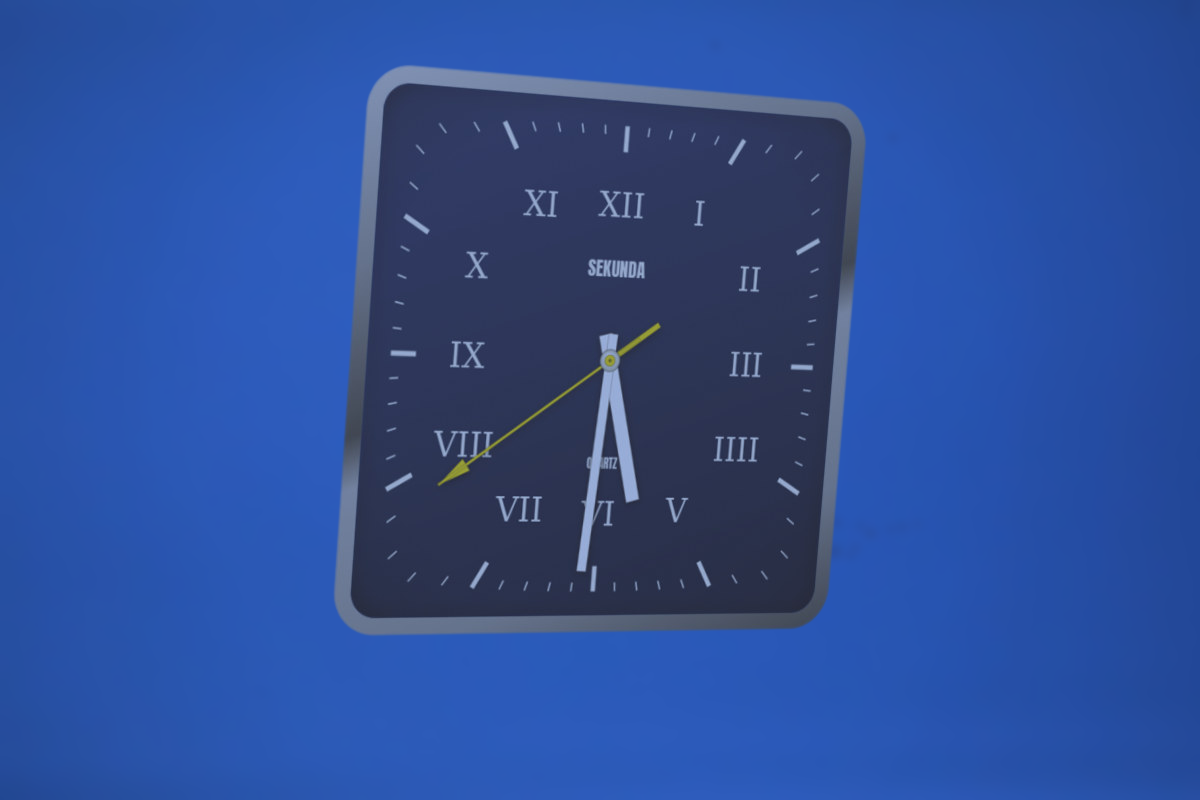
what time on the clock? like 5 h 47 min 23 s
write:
5 h 30 min 39 s
